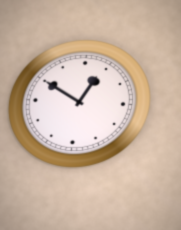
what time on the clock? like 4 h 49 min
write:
12 h 50 min
